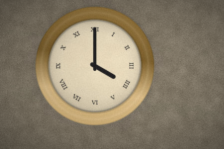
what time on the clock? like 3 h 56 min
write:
4 h 00 min
